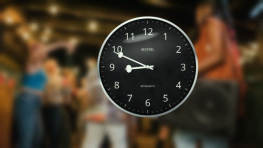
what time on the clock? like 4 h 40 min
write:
8 h 49 min
